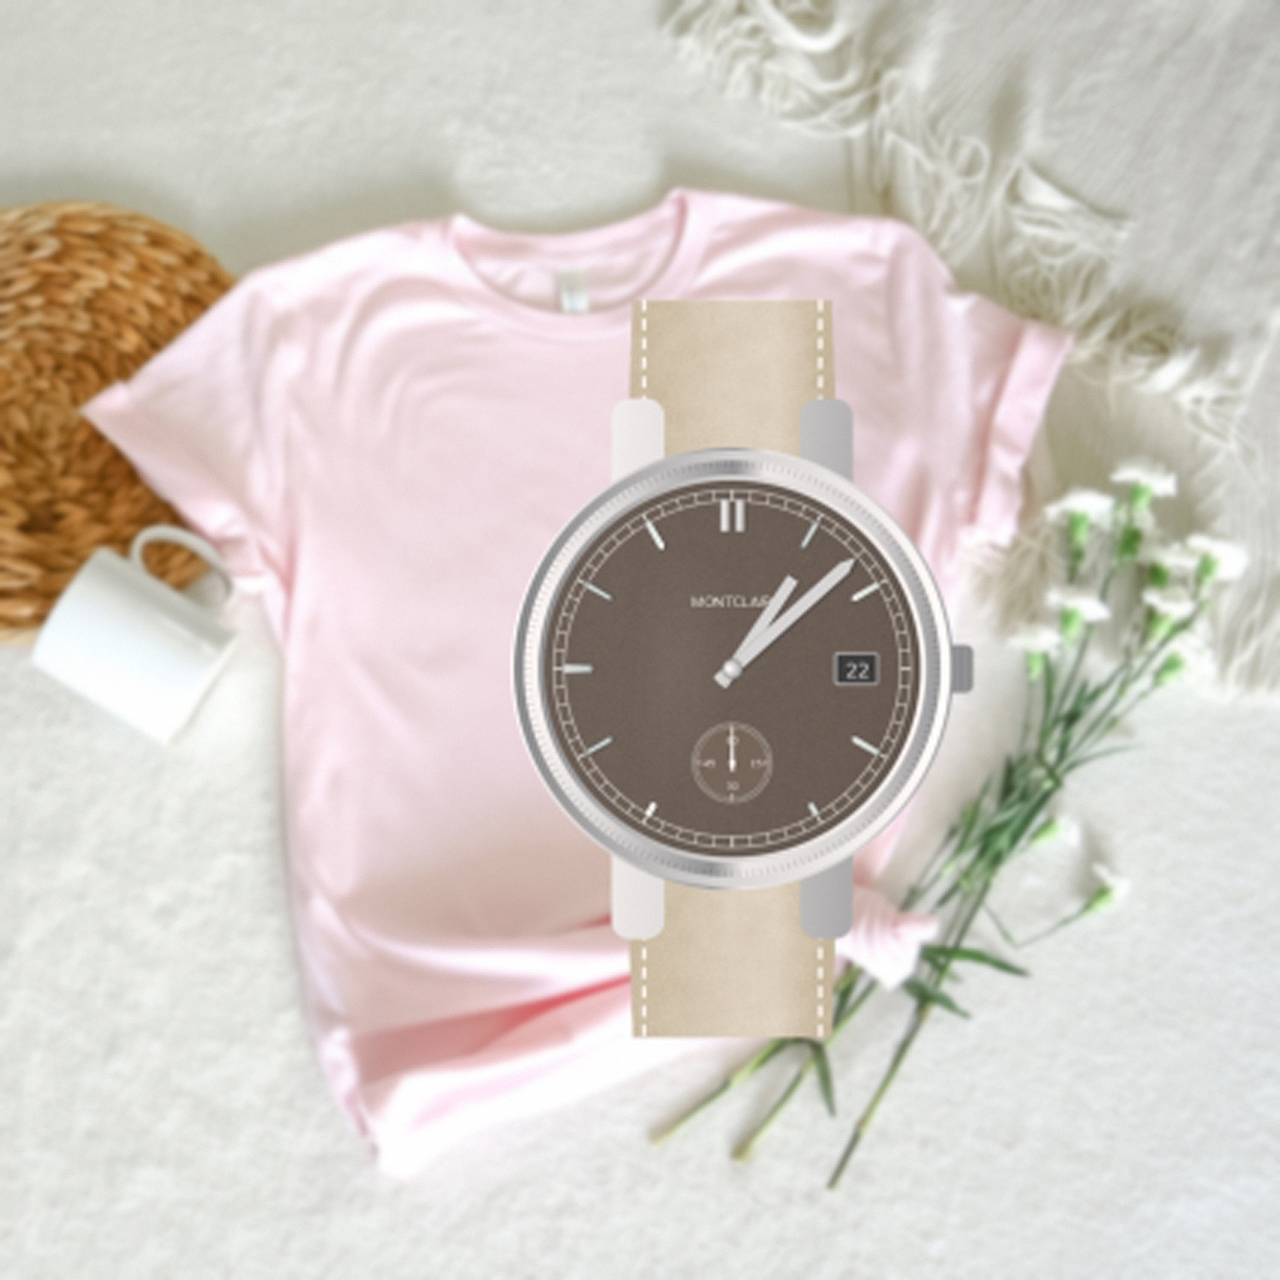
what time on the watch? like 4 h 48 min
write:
1 h 08 min
